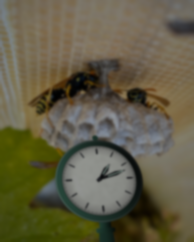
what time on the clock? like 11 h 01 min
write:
1 h 12 min
